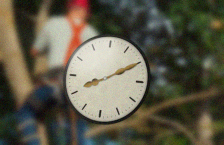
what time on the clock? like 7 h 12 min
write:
8 h 10 min
